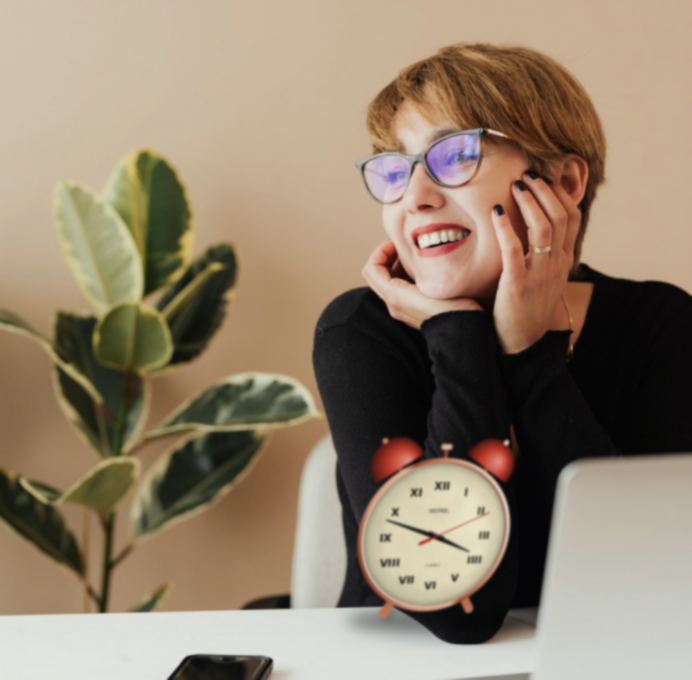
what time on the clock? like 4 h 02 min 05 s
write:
3 h 48 min 11 s
